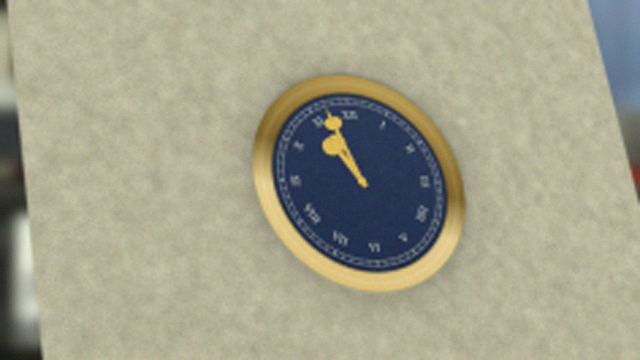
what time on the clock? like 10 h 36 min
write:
10 h 57 min
